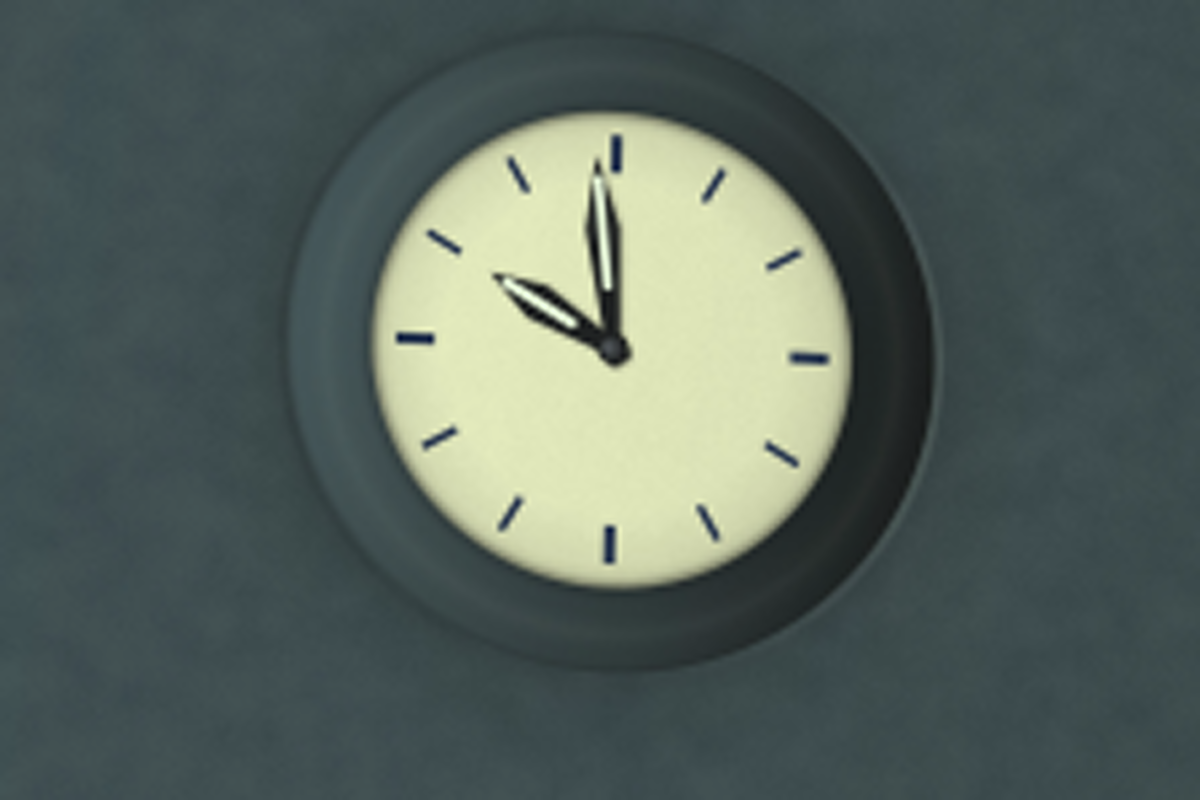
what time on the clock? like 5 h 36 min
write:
9 h 59 min
